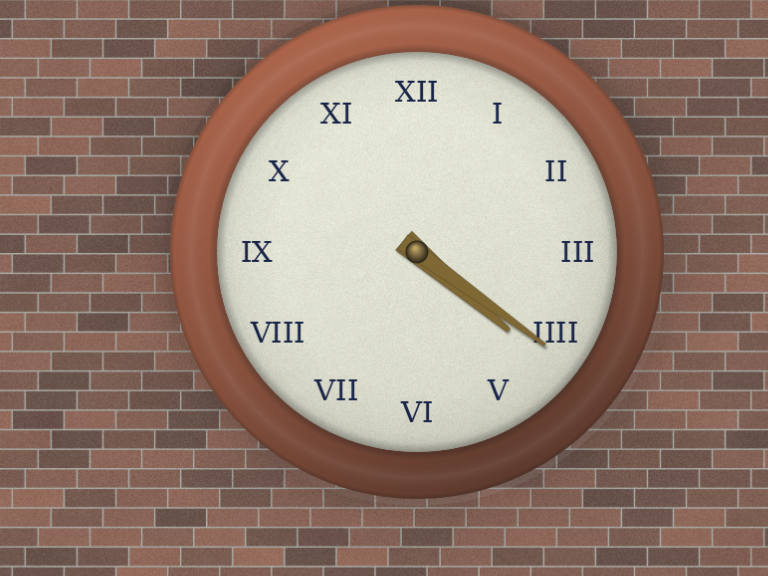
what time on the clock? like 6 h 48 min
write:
4 h 21 min
